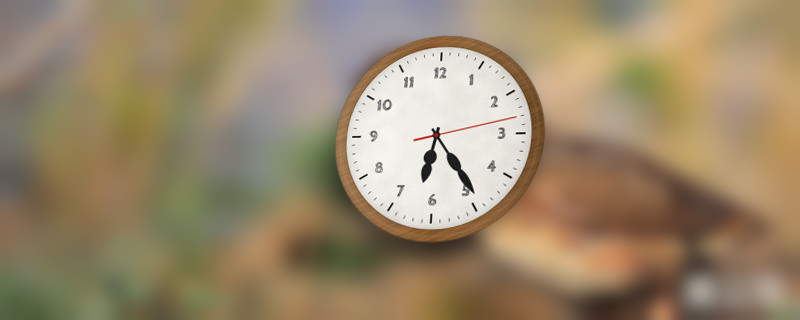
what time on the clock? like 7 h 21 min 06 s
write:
6 h 24 min 13 s
